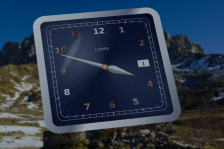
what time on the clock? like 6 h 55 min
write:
3 h 49 min
